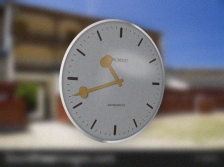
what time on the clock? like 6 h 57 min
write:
10 h 42 min
